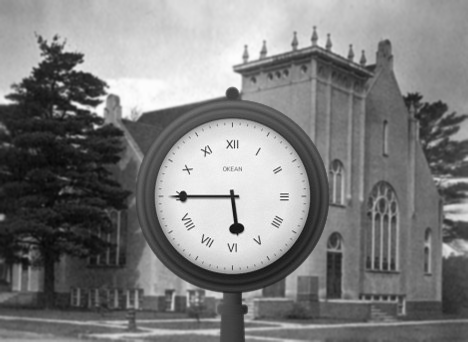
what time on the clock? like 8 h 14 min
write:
5 h 45 min
